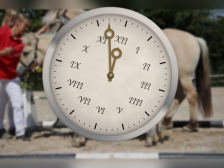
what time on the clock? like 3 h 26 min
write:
11 h 57 min
